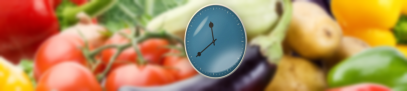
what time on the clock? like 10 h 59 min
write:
11 h 39 min
